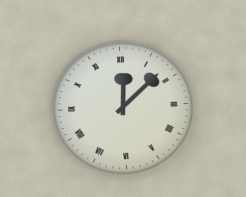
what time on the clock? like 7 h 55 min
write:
12 h 08 min
